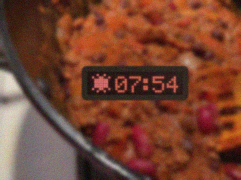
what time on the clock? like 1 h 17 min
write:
7 h 54 min
